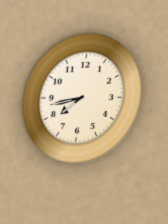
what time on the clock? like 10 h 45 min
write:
7 h 43 min
